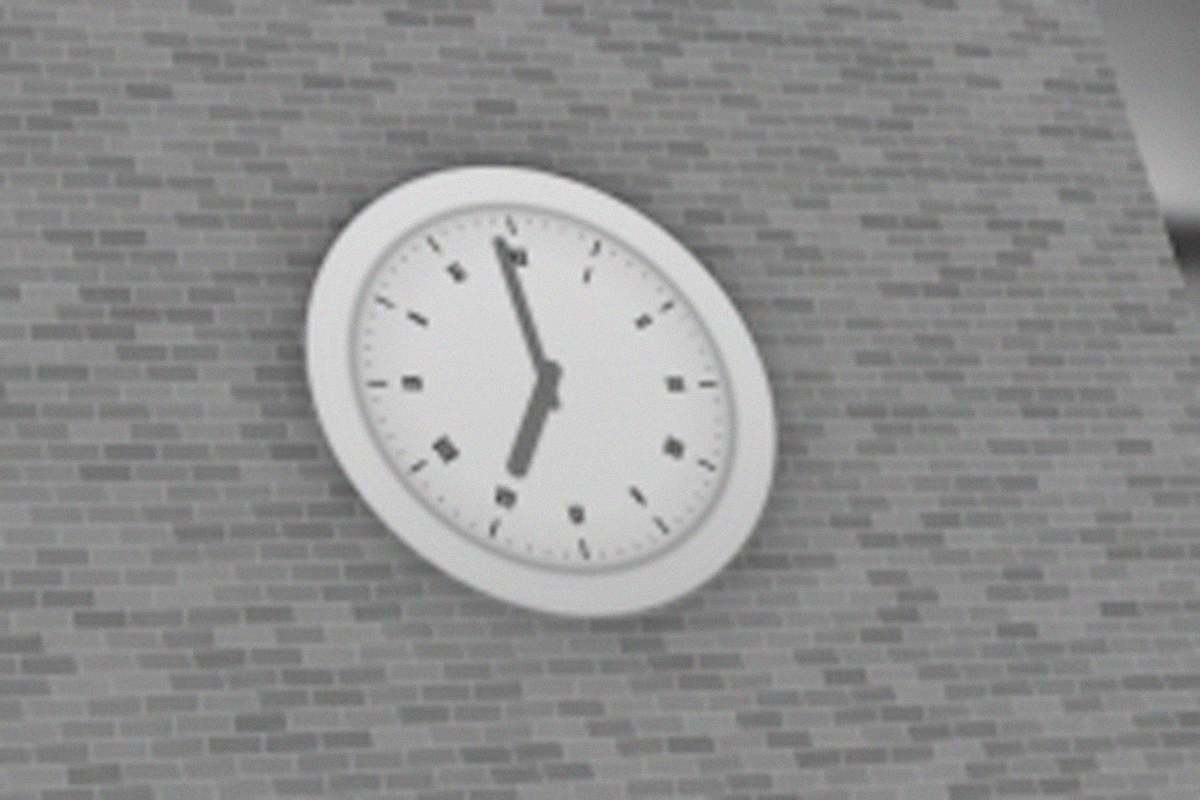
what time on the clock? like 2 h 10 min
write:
6 h 59 min
